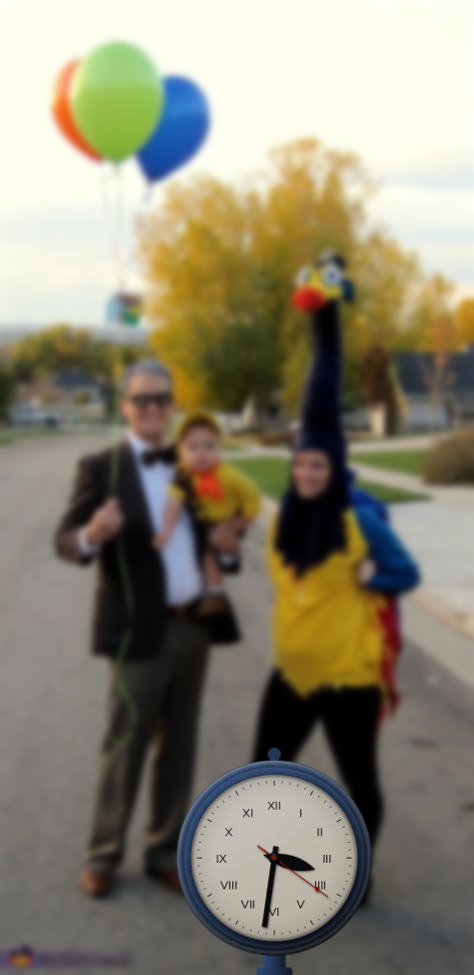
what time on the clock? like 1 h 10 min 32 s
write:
3 h 31 min 21 s
